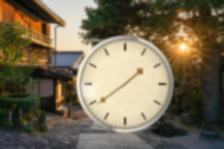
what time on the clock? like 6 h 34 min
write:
1 h 39 min
